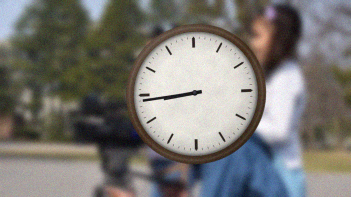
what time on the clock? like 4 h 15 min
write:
8 h 44 min
